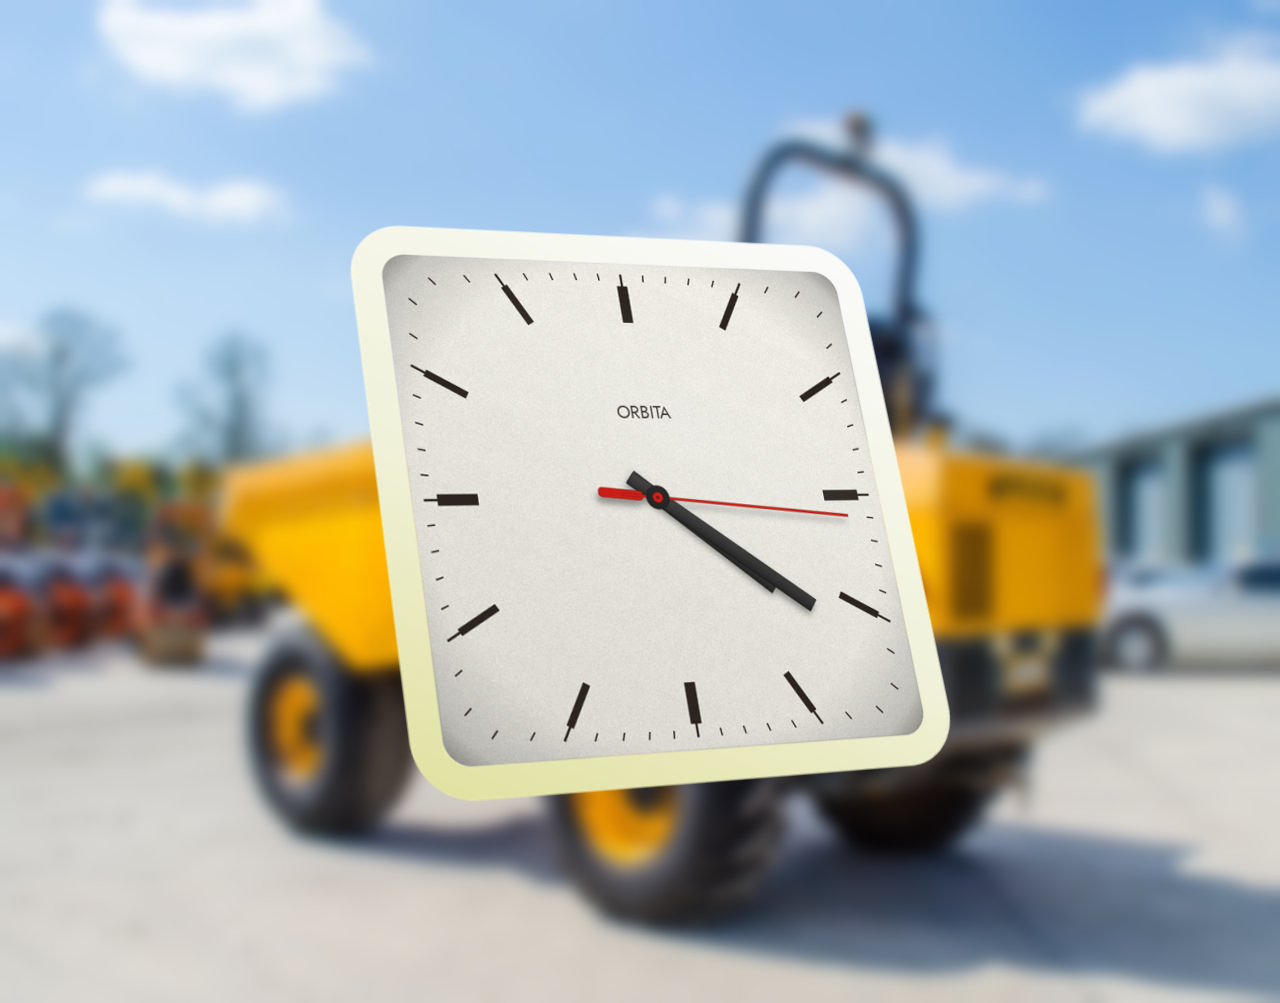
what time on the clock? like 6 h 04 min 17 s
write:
4 h 21 min 16 s
